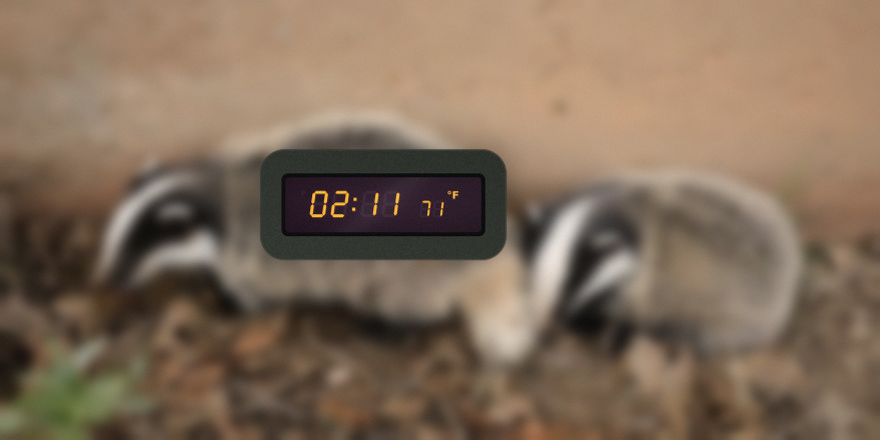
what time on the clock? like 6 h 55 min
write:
2 h 11 min
